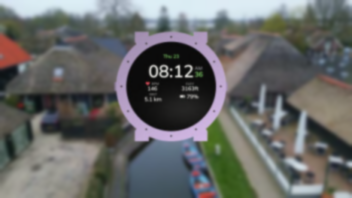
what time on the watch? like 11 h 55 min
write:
8 h 12 min
